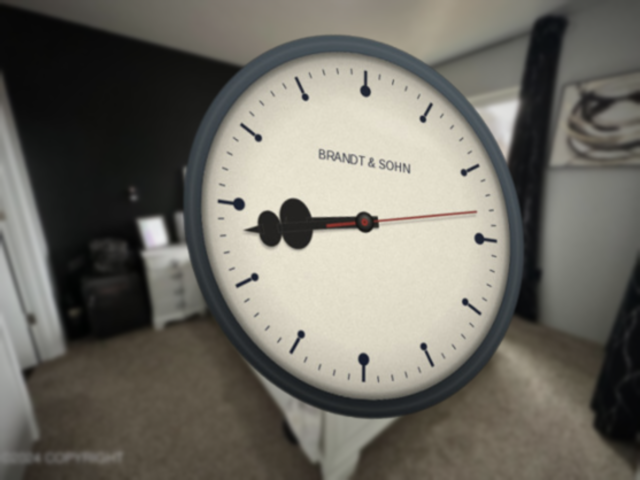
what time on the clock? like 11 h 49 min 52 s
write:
8 h 43 min 13 s
